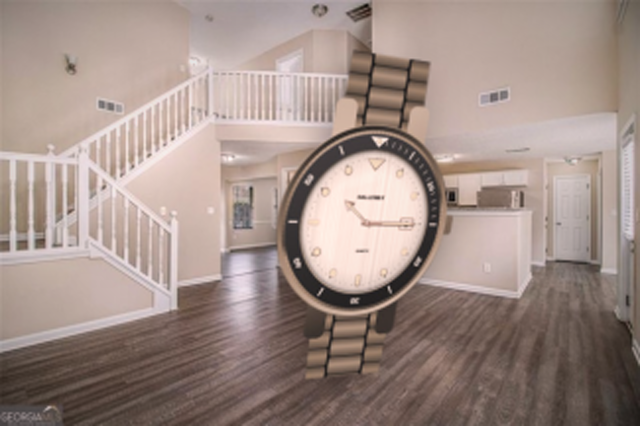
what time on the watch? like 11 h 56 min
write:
10 h 15 min
